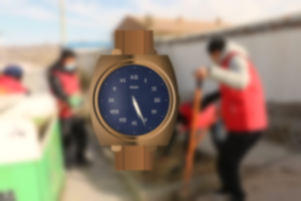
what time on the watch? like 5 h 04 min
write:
5 h 26 min
